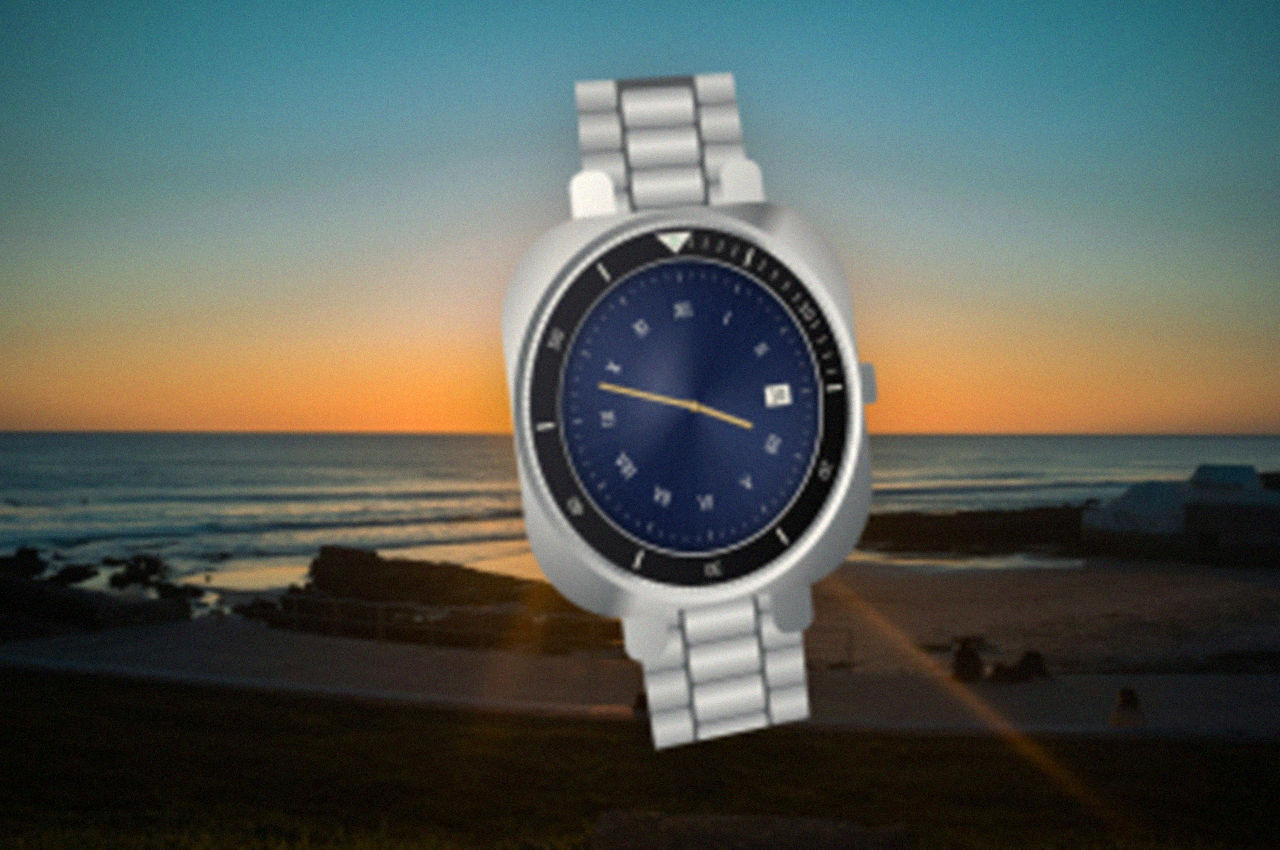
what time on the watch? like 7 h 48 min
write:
3 h 48 min
